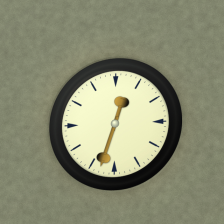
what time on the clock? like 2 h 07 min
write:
12 h 33 min
